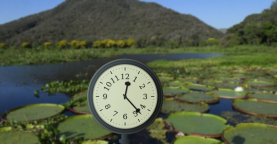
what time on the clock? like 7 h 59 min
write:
12 h 23 min
